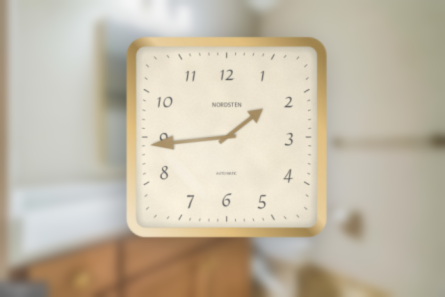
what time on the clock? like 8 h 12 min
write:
1 h 44 min
